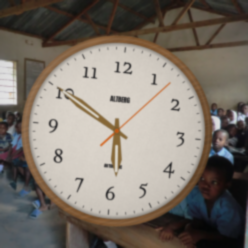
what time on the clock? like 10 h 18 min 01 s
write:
5 h 50 min 07 s
